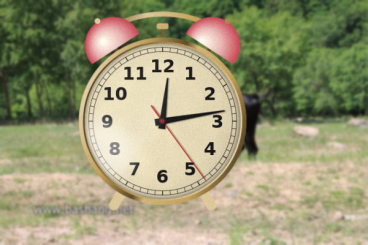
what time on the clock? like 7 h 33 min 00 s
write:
12 h 13 min 24 s
